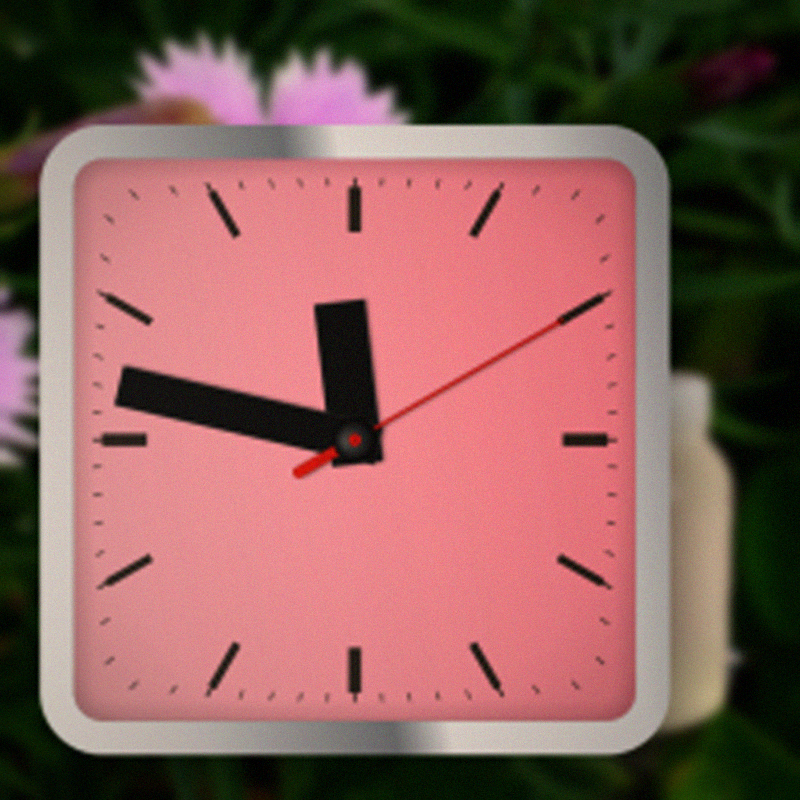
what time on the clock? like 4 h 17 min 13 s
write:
11 h 47 min 10 s
